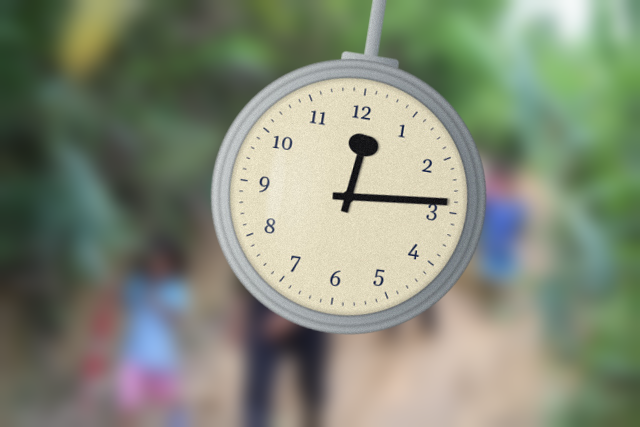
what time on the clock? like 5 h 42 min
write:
12 h 14 min
